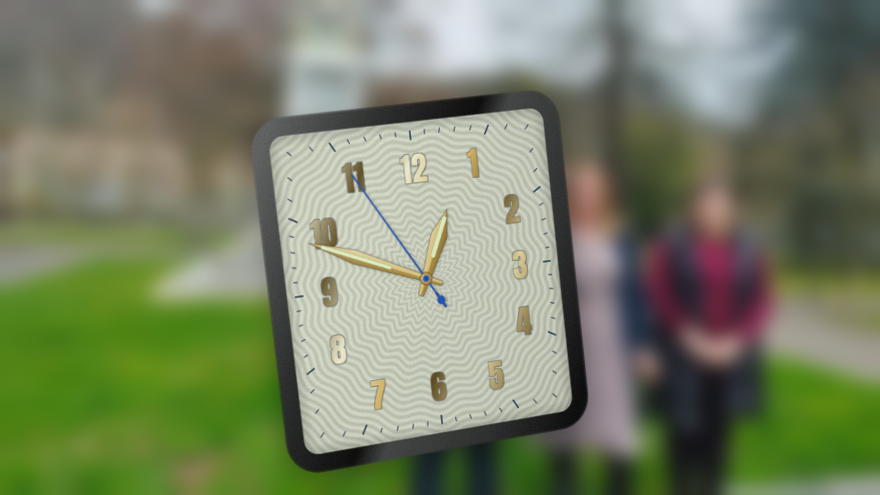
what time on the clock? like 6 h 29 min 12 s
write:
12 h 48 min 55 s
